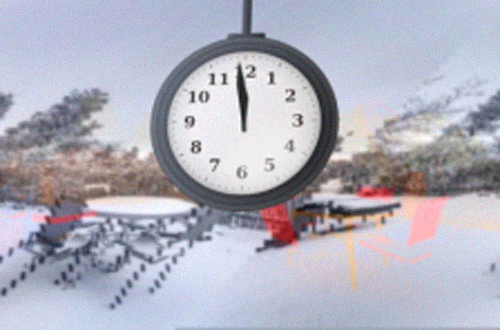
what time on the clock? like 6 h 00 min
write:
11 h 59 min
